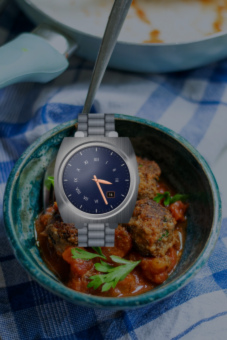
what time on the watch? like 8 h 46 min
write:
3 h 26 min
